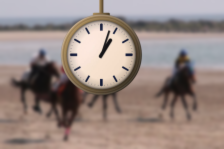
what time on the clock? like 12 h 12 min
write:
1 h 03 min
